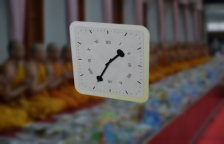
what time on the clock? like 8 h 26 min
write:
1 h 35 min
